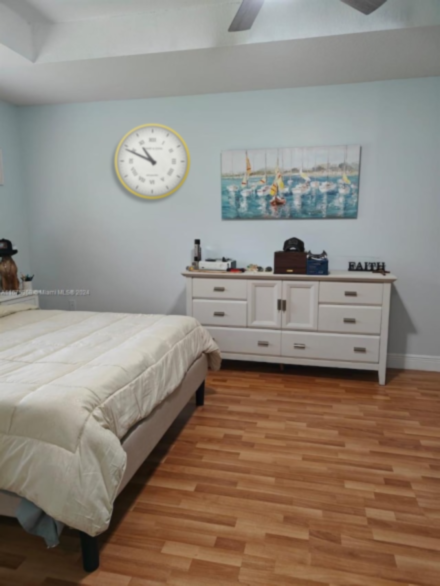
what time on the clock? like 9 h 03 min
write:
10 h 49 min
